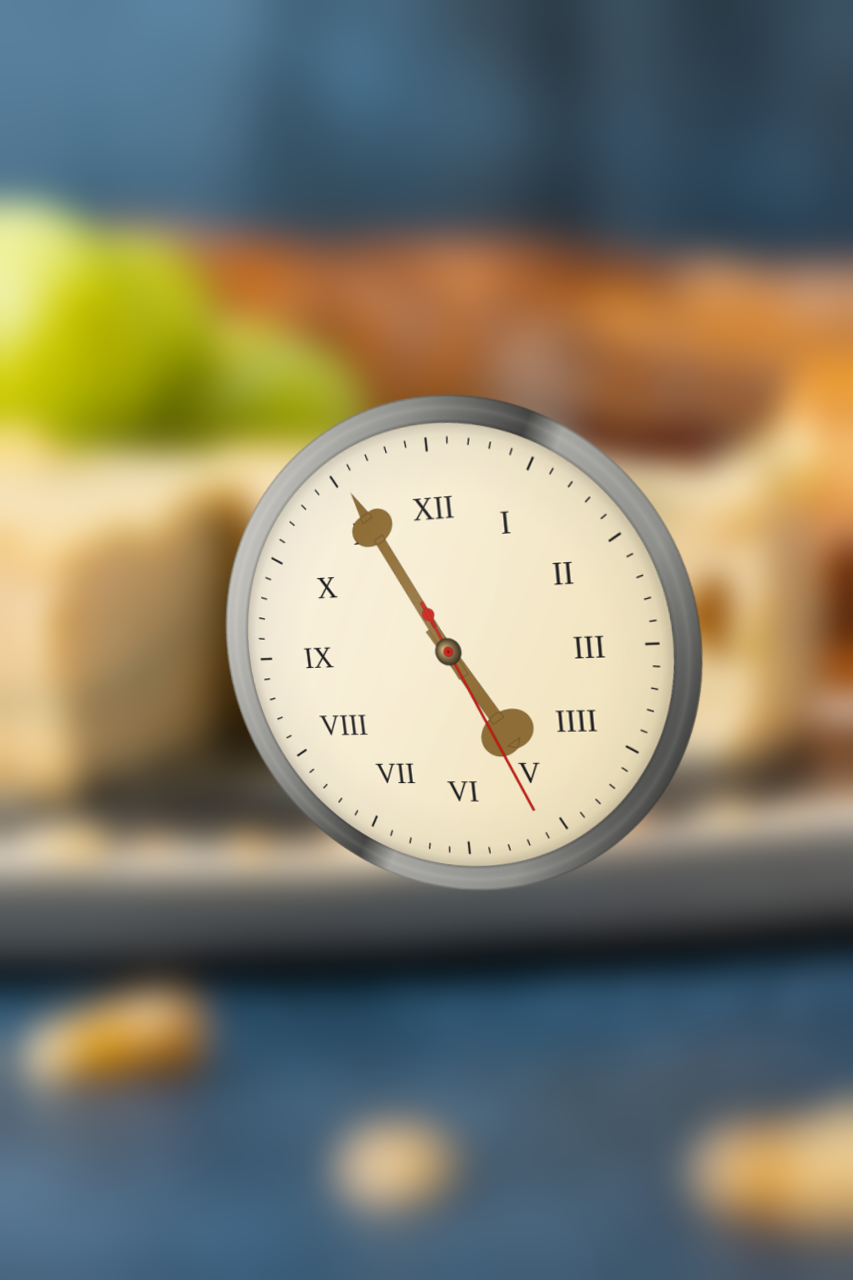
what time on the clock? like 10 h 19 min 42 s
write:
4 h 55 min 26 s
